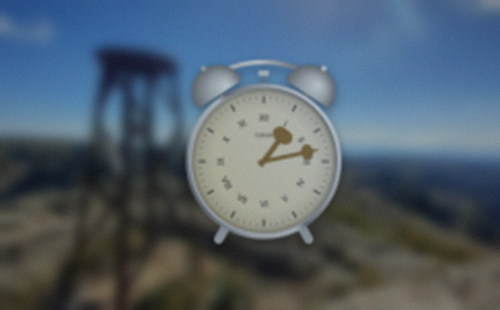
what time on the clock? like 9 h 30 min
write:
1 h 13 min
